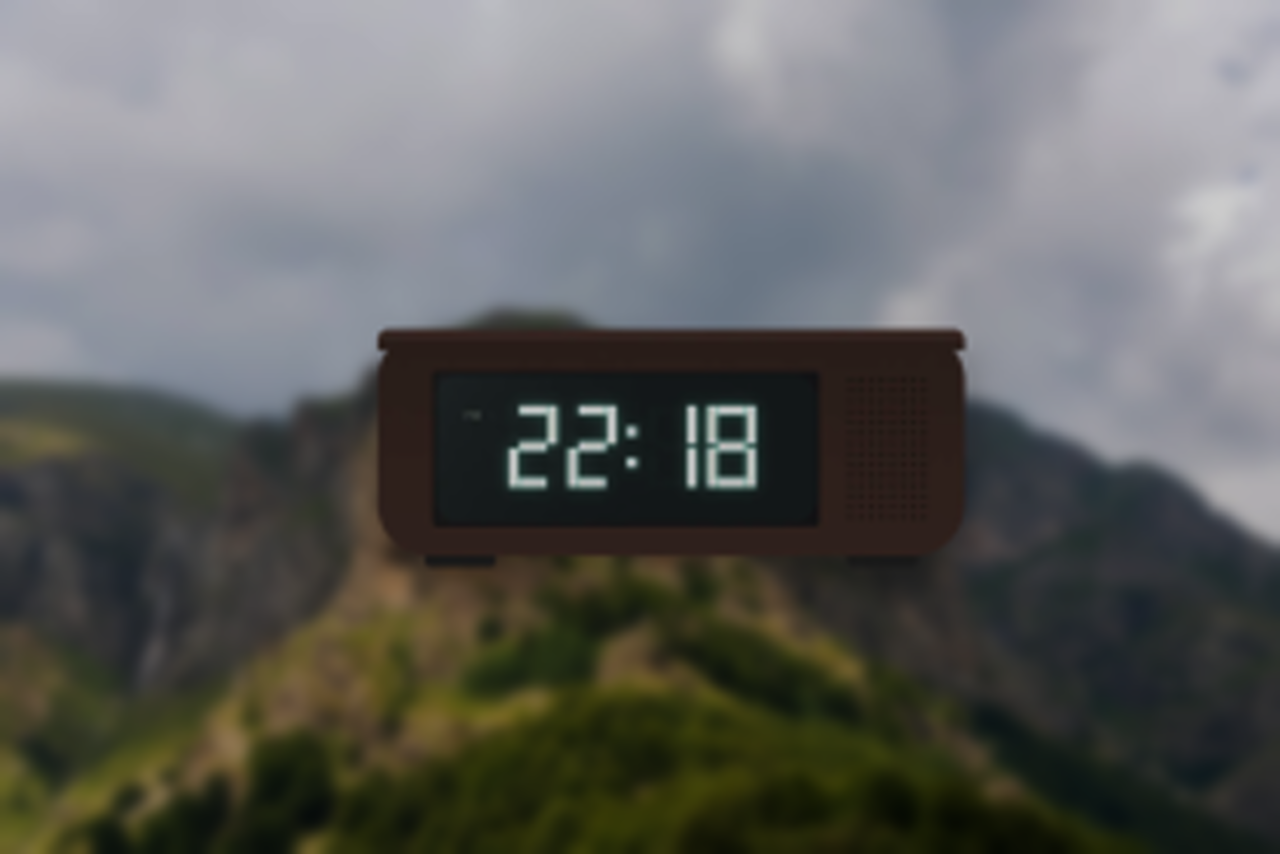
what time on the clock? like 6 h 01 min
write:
22 h 18 min
